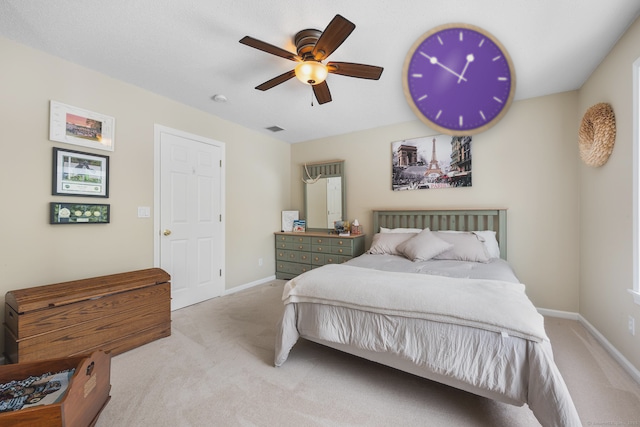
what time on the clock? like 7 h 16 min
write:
12 h 50 min
